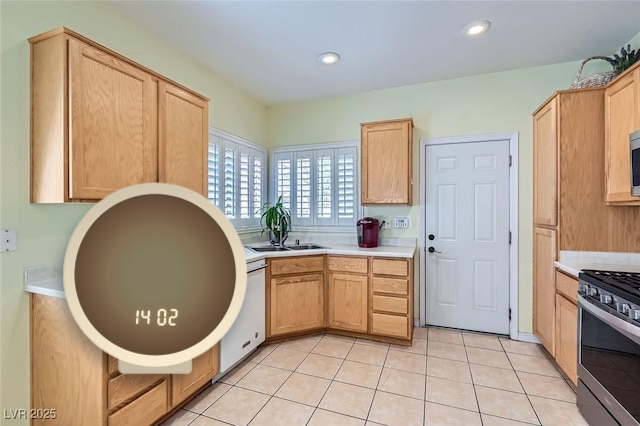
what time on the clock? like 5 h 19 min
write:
14 h 02 min
